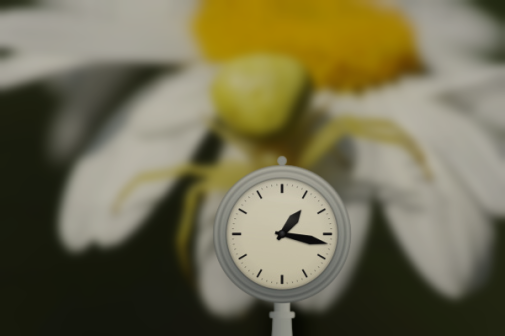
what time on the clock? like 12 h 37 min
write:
1 h 17 min
